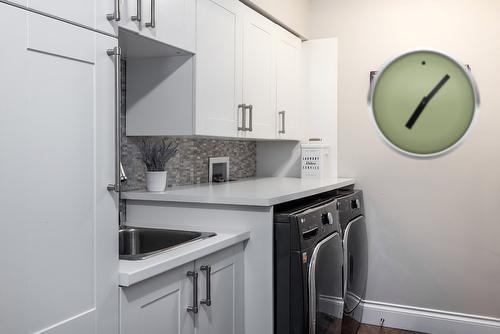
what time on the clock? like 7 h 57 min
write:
7 h 07 min
